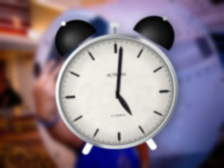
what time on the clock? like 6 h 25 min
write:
5 h 01 min
